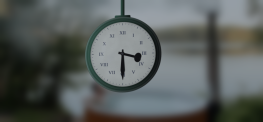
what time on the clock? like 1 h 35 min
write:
3 h 30 min
